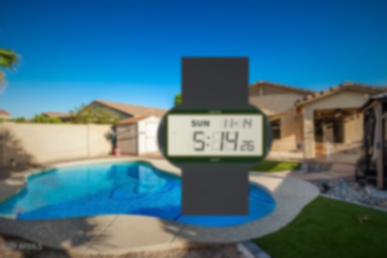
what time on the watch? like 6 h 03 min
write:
5 h 14 min
